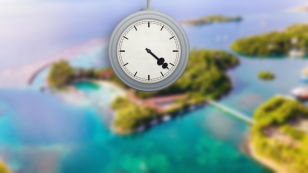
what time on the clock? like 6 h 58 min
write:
4 h 22 min
